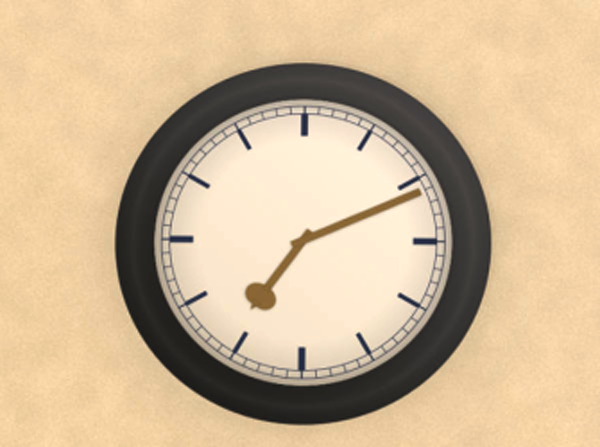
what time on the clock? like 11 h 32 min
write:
7 h 11 min
